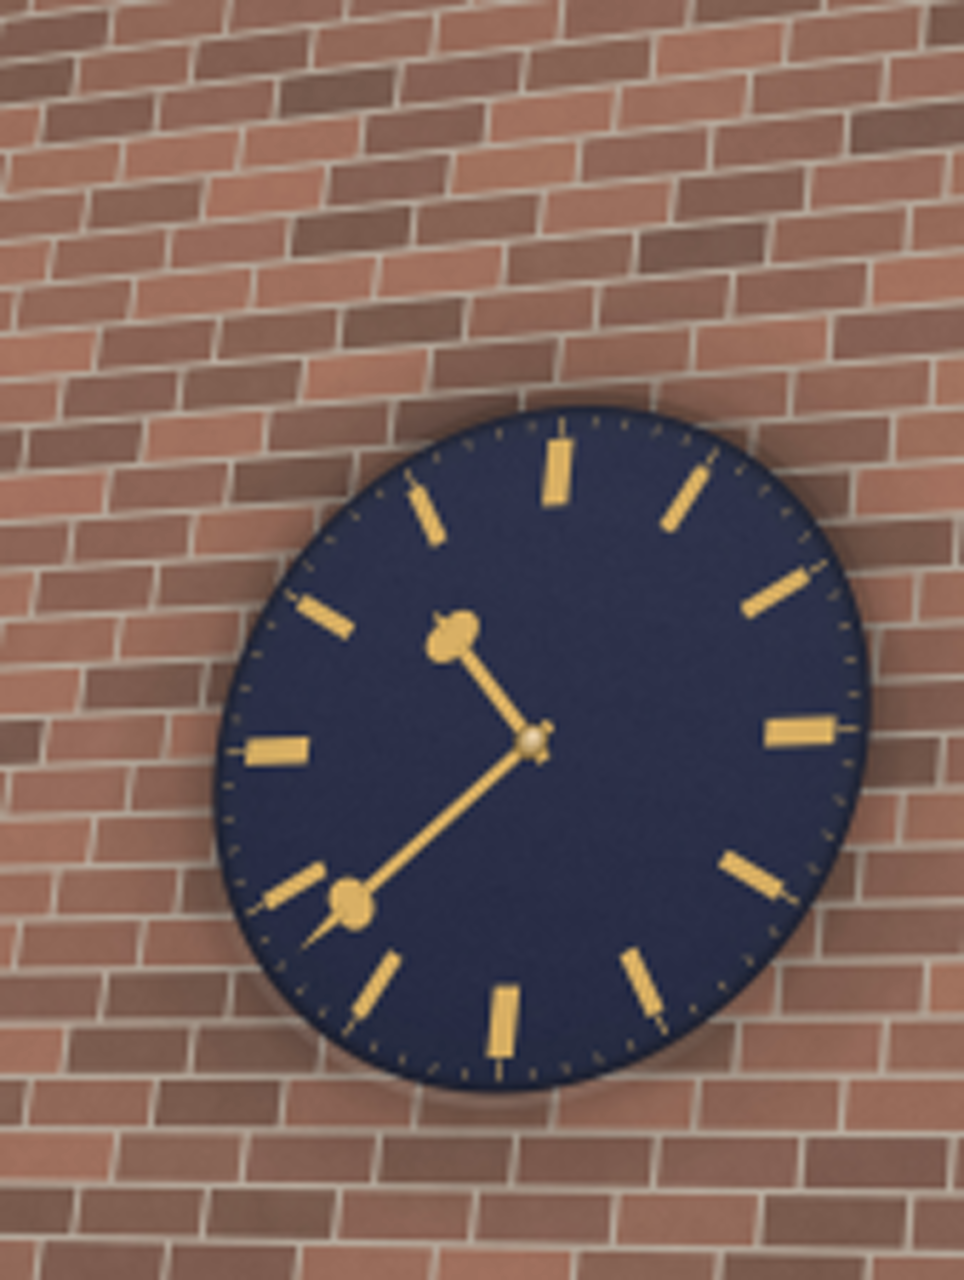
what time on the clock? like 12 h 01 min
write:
10 h 38 min
